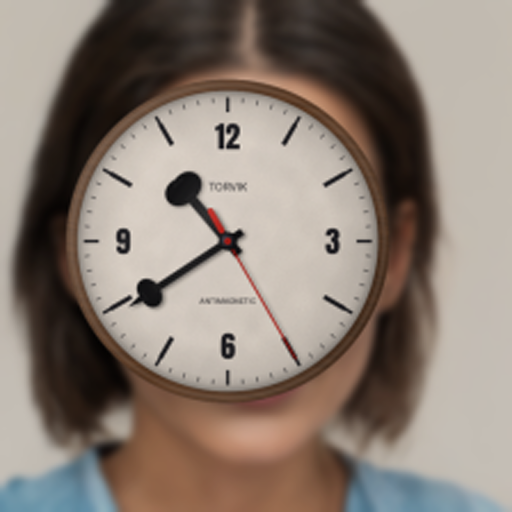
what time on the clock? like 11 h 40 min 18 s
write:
10 h 39 min 25 s
